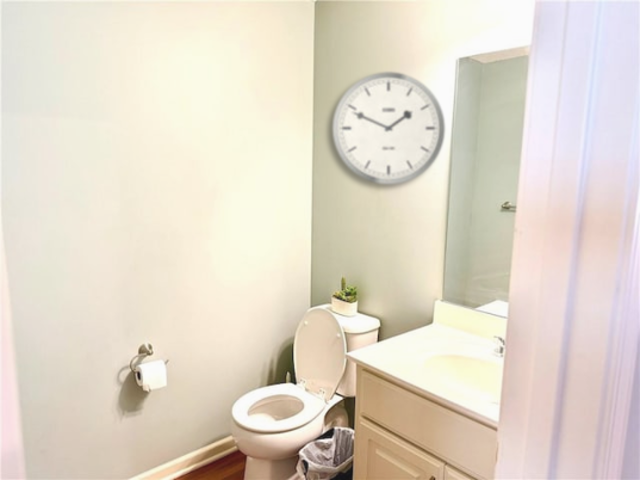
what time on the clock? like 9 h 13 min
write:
1 h 49 min
